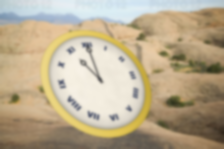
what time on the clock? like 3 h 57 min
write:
11 h 00 min
